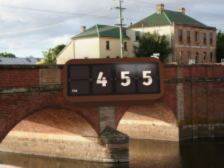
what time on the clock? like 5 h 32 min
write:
4 h 55 min
